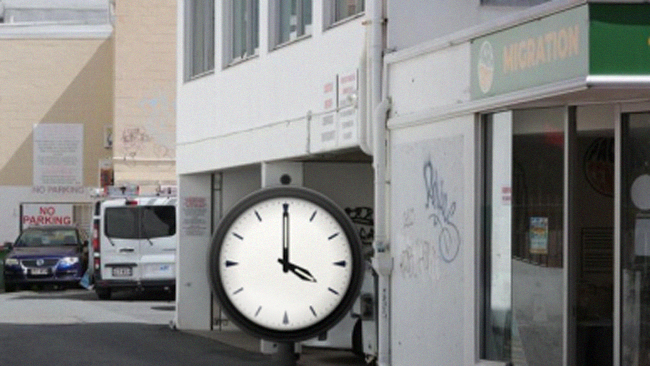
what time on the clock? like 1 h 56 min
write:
4 h 00 min
